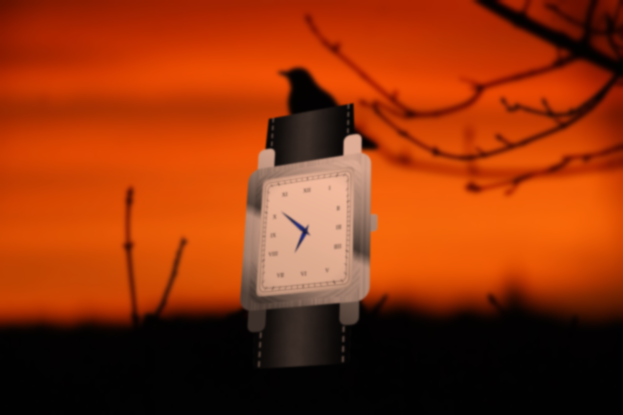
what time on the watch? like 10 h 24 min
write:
6 h 52 min
